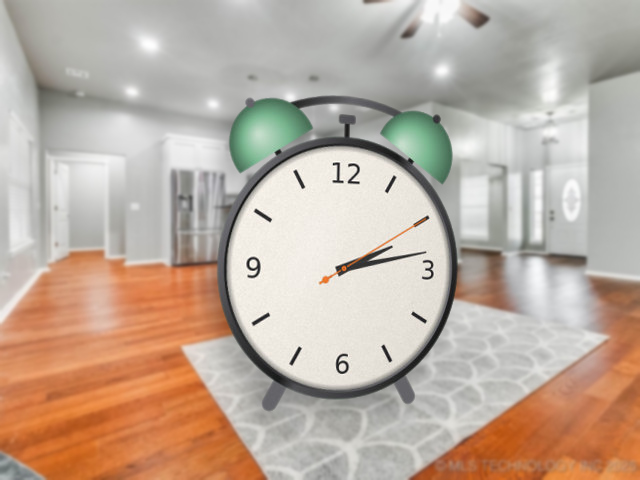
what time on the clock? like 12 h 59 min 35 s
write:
2 h 13 min 10 s
